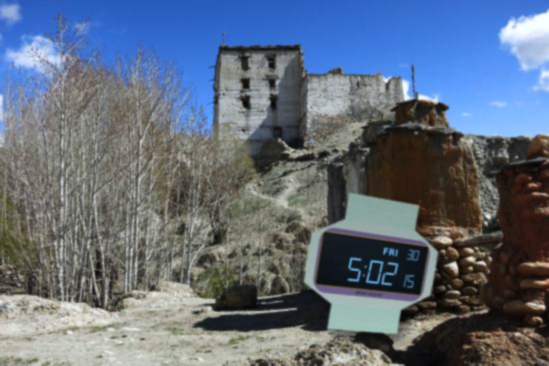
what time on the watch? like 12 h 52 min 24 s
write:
5 h 02 min 15 s
